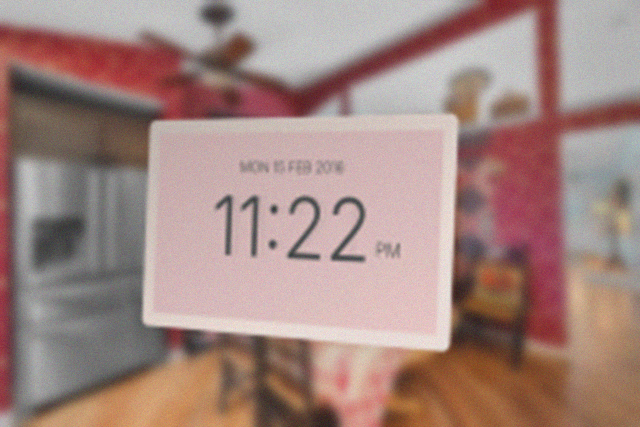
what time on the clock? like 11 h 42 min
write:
11 h 22 min
